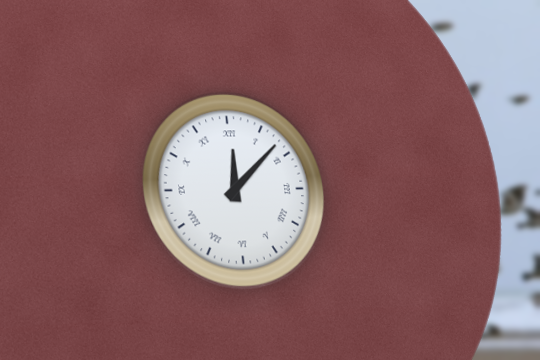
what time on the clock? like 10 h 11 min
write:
12 h 08 min
